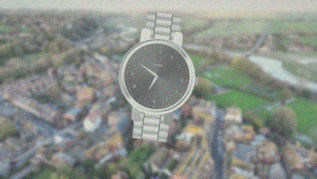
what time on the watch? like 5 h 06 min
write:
6 h 50 min
